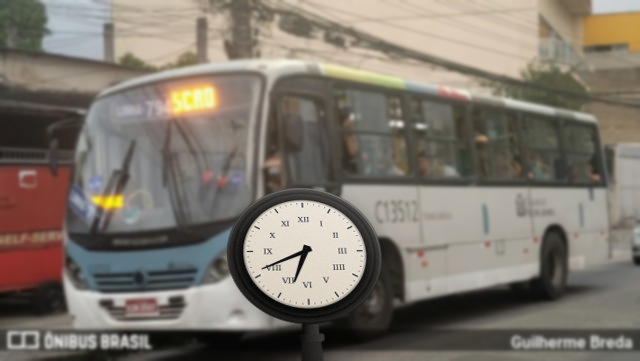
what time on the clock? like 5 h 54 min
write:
6 h 41 min
